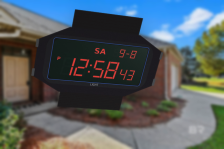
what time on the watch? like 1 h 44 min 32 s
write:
12 h 58 min 43 s
